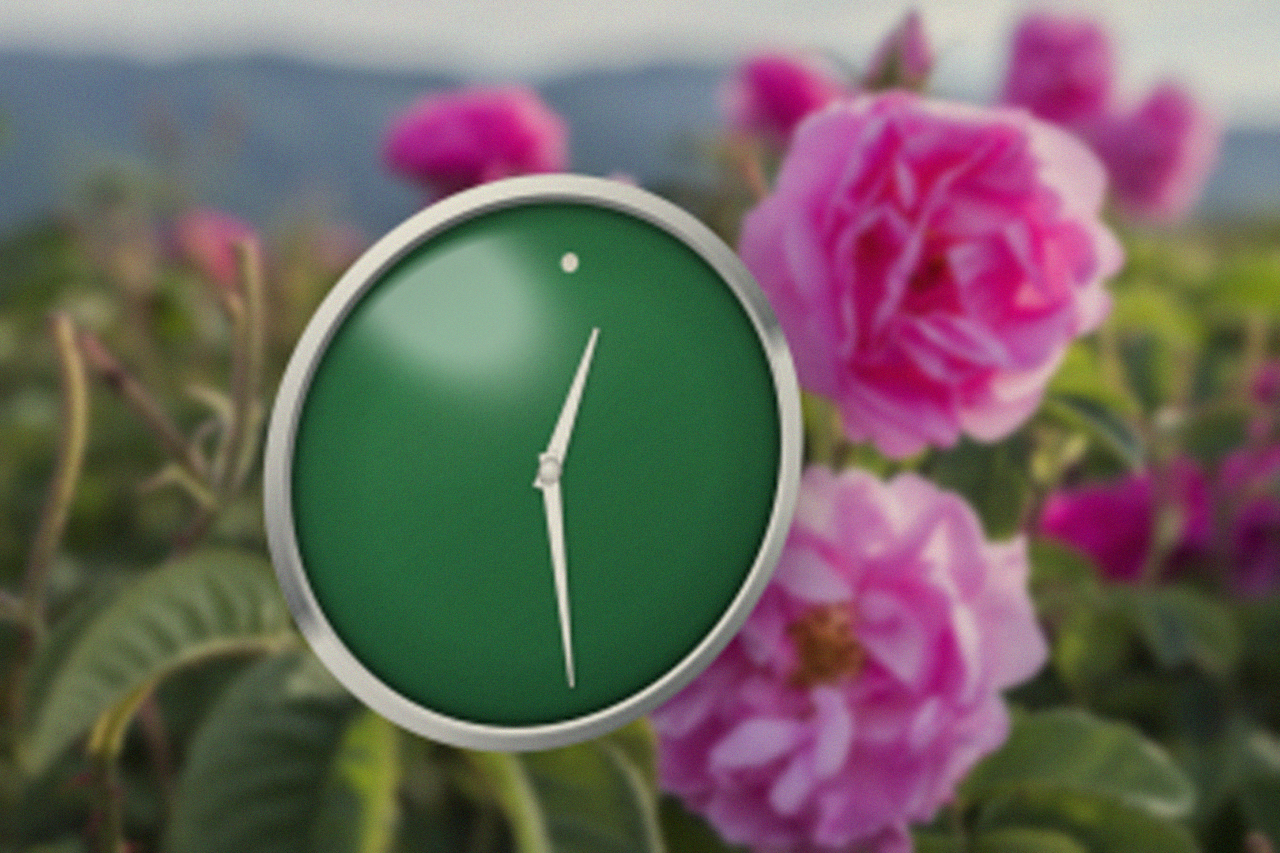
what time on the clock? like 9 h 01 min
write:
12 h 28 min
